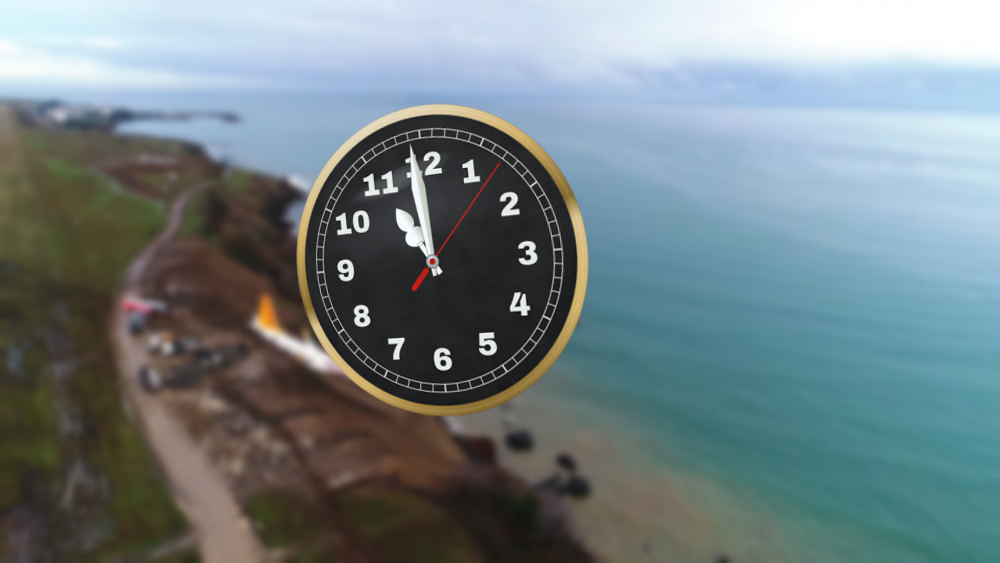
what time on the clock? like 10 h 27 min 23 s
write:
10 h 59 min 07 s
